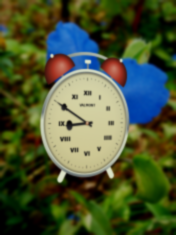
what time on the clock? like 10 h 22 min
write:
8 h 50 min
